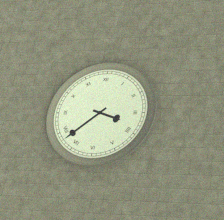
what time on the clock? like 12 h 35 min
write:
3 h 38 min
